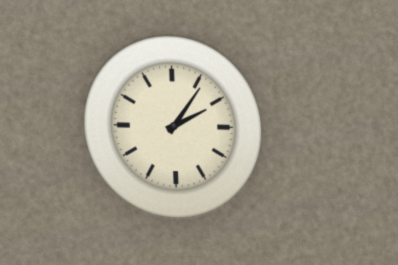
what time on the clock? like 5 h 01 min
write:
2 h 06 min
